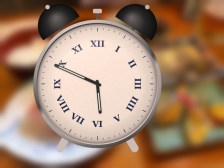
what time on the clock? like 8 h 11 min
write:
5 h 49 min
